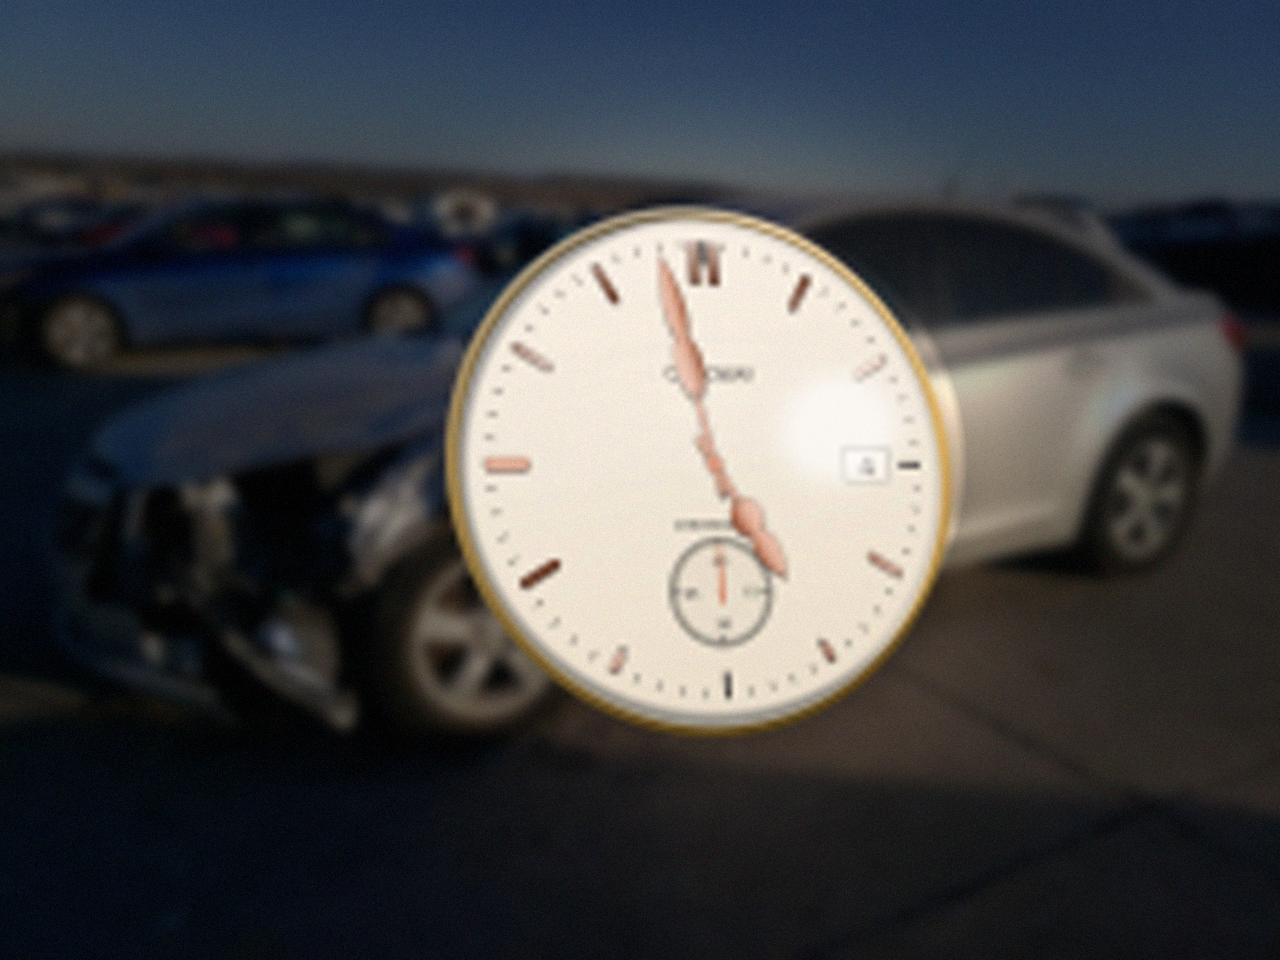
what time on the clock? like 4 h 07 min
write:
4 h 58 min
